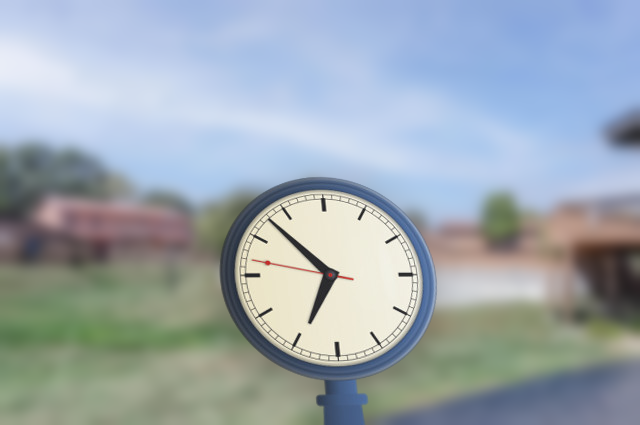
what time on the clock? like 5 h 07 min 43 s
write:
6 h 52 min 47 s
